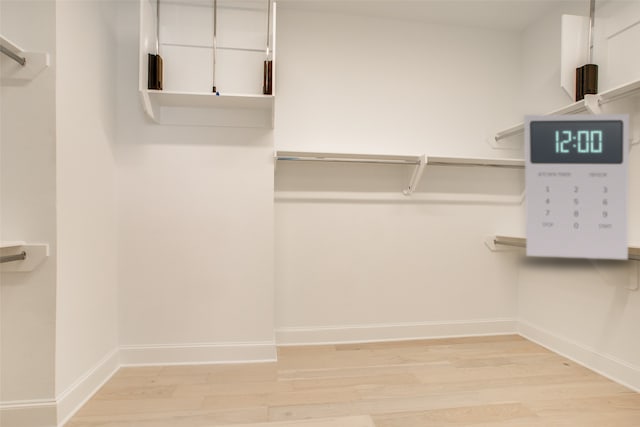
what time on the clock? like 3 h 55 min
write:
12 h 00 min
